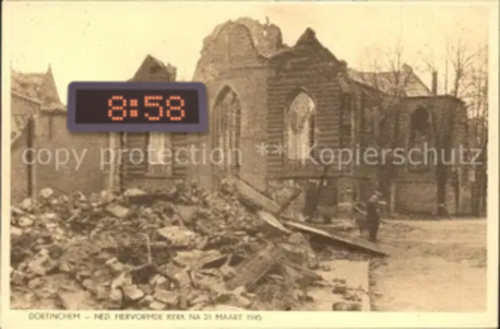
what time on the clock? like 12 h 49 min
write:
8 h 58 min
